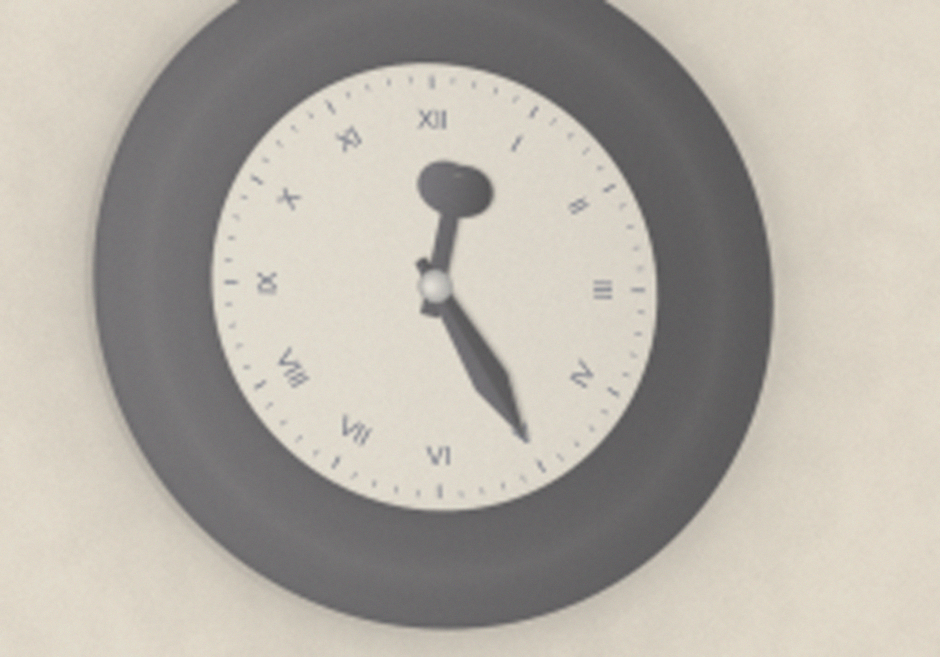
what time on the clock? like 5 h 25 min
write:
12 h 25 min
